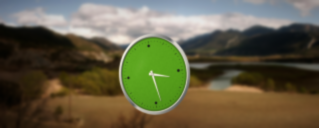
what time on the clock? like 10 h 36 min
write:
3 h 28 min
